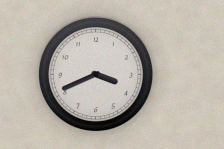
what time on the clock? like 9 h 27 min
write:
3 h 41 min
